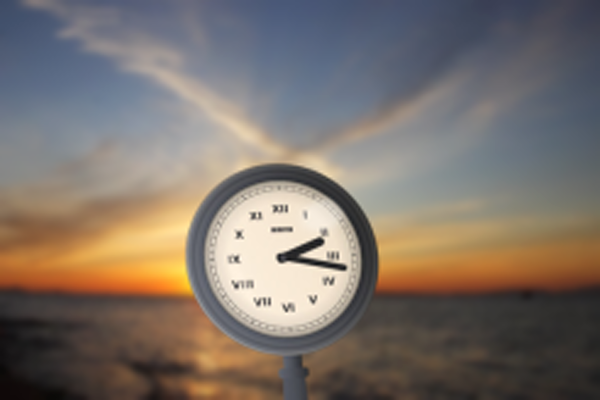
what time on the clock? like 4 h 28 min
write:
2 h 17 min
